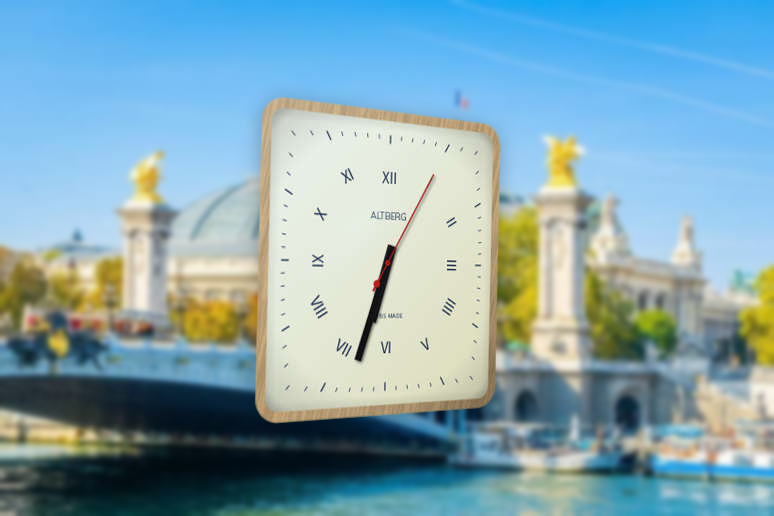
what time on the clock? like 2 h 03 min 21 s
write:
6 h 33 min 05 s
